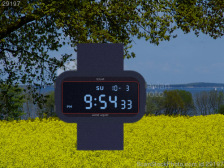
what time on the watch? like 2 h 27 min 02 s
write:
9 h 54 min 33 s
